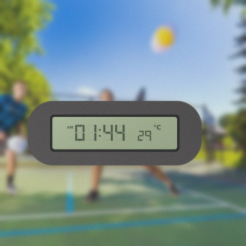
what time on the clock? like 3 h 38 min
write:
1 h 44 min
